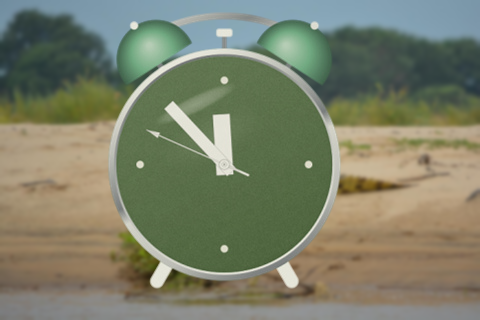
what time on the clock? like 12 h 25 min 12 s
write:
11 h 52 min 49 s
